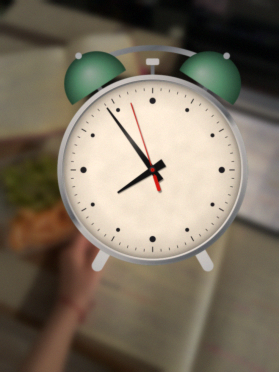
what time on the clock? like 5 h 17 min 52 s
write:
7 h 53 min 57 s
